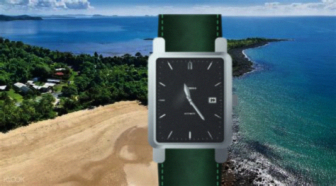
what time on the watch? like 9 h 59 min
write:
11 h 24 min
